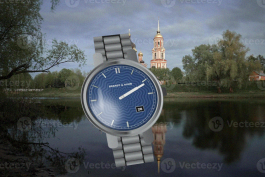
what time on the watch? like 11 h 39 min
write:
2 h 11 min
